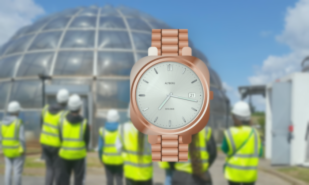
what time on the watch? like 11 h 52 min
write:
7 h 17 min
